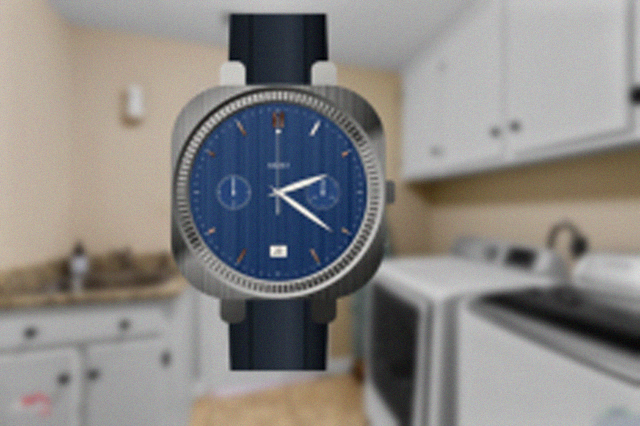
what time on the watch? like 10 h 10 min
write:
2 h 21 min
